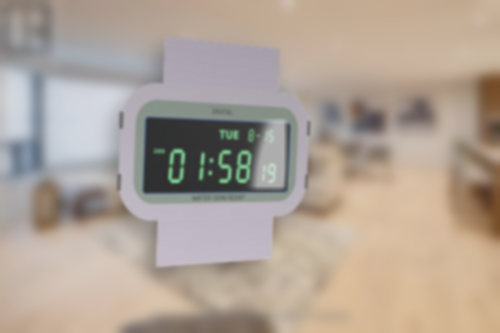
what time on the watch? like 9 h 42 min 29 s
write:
1 h 58 min 19 s
